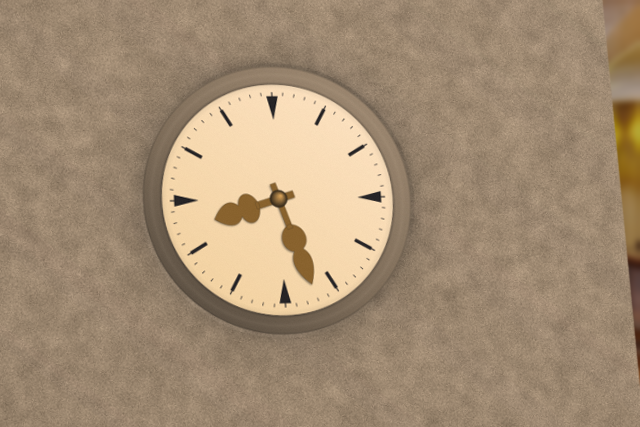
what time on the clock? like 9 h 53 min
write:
8 h 27 min
